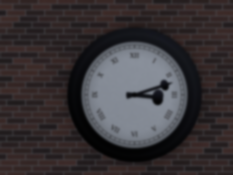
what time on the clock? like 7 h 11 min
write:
3 h 12 min
